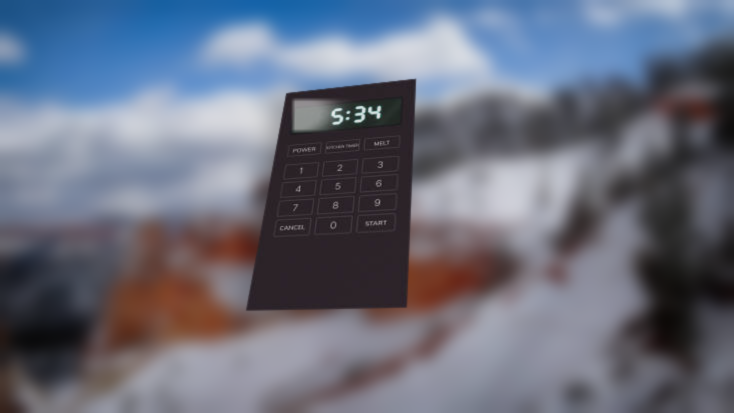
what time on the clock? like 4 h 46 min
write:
5 h 34 min
